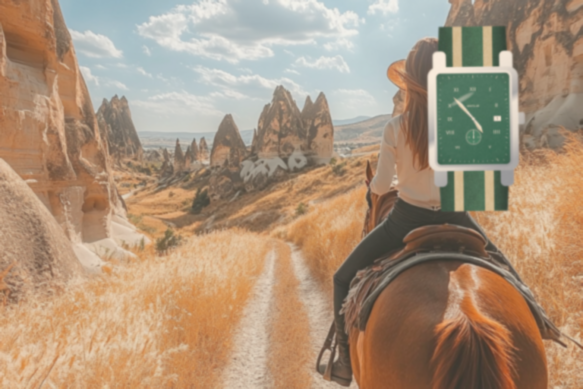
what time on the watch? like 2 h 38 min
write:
4 h 53 min
